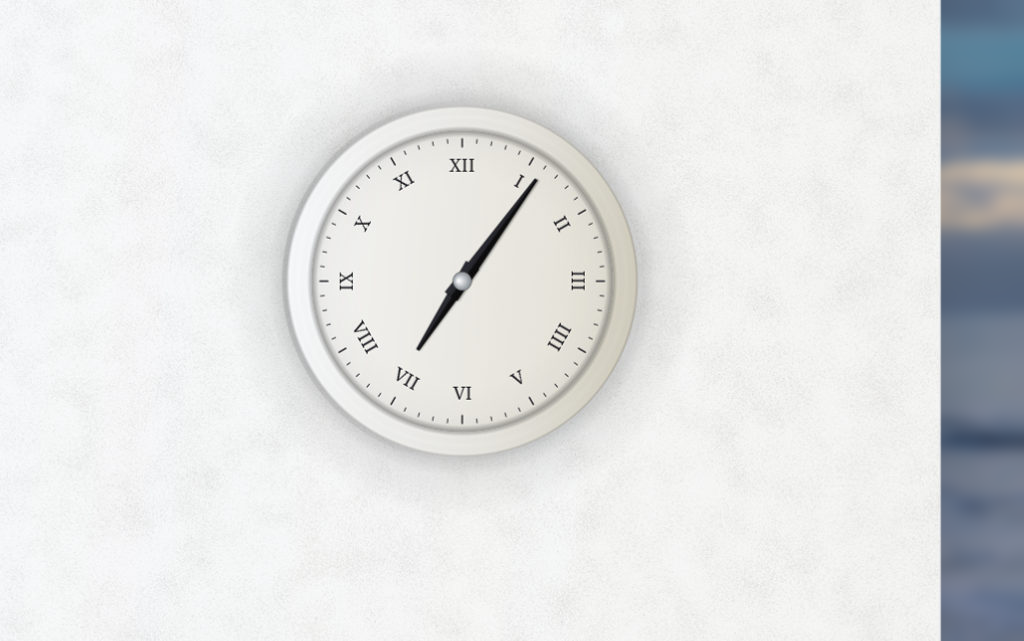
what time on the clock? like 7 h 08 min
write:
7 h 06 min
